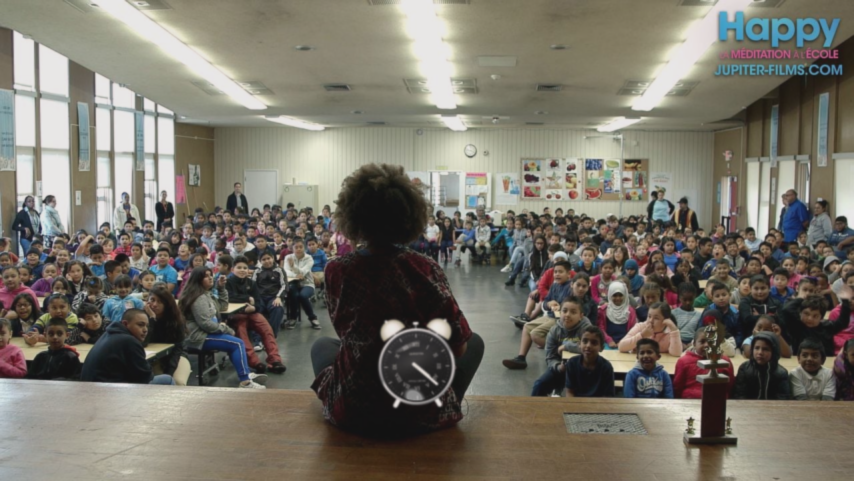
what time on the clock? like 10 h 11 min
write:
4 h 22 min
